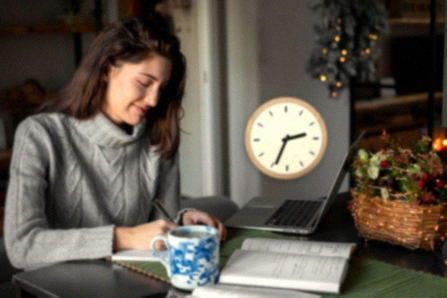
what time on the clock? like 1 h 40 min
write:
2 h 34 min
